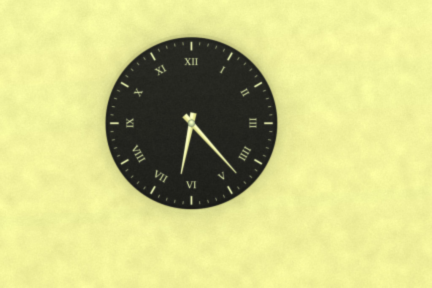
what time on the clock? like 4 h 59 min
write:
6 h 23 min
